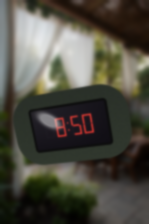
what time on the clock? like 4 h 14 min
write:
8 h 50 min
